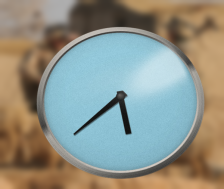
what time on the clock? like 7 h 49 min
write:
5 h 38 min
